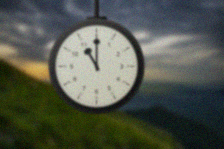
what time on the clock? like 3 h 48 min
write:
11 h 00 min
